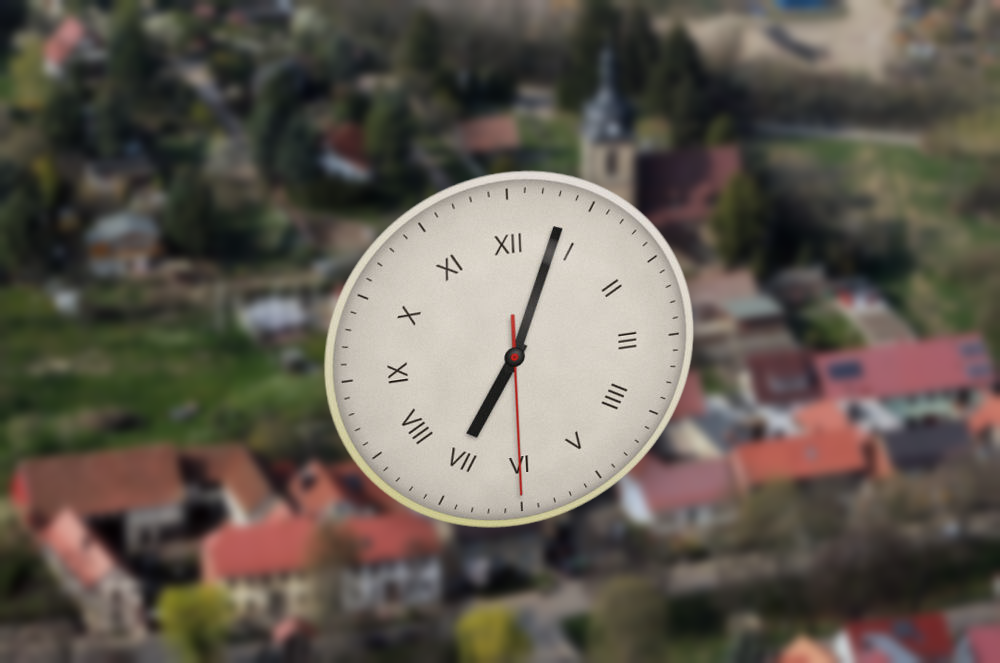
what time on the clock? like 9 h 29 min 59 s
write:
7 h 03 min 30 s
